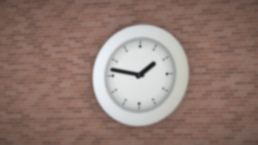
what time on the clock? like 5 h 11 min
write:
1 h 47 min
